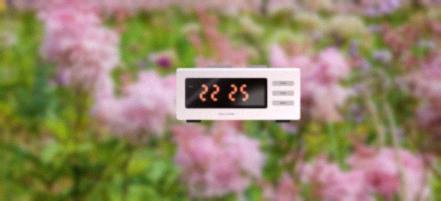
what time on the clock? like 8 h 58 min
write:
22 h 25 min
